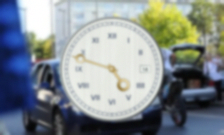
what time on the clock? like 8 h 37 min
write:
4 h 48 min
